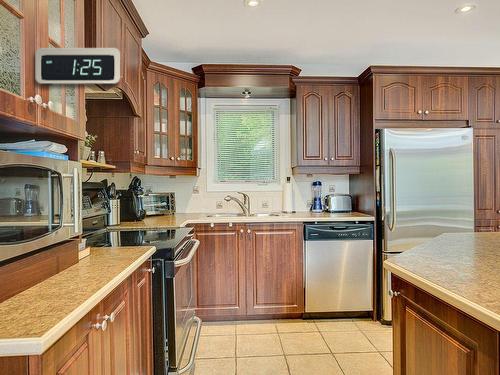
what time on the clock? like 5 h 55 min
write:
1 h 25 min
